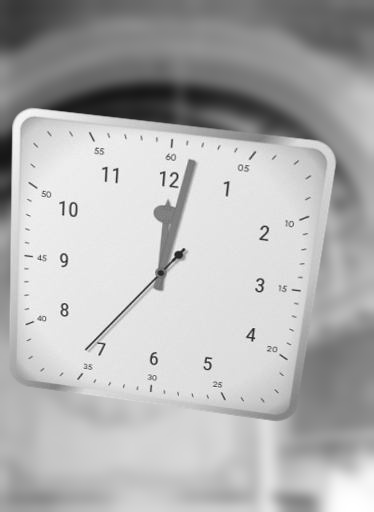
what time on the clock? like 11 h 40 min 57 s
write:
12 h 01 min 36 s
